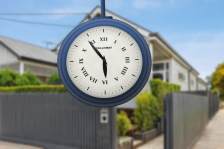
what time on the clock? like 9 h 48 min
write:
5 h 54 min
